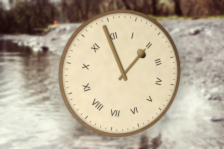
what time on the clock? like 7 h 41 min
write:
1 h 59 min
